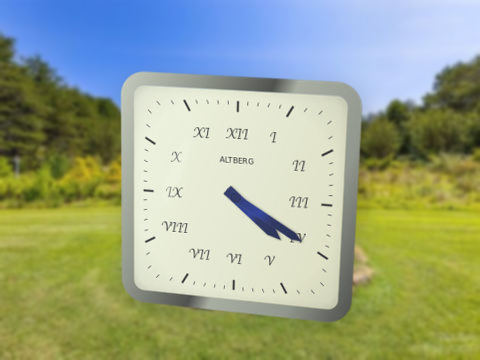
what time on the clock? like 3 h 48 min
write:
4 h 20 min
